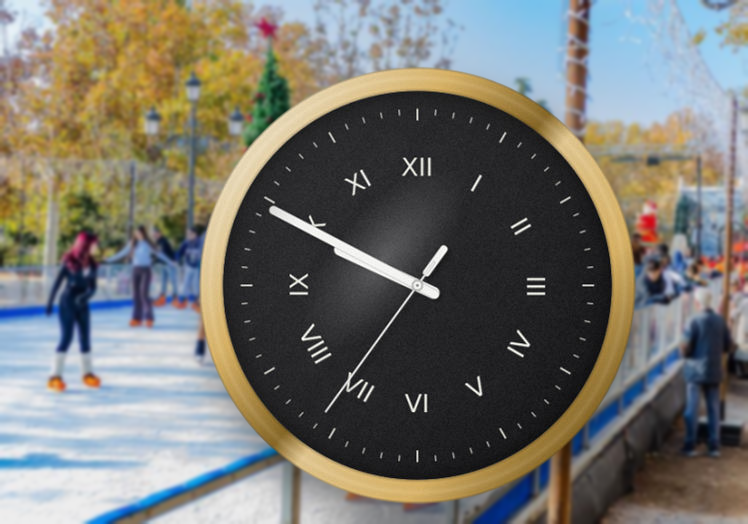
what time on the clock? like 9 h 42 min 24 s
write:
9 h 49 min 36 s
